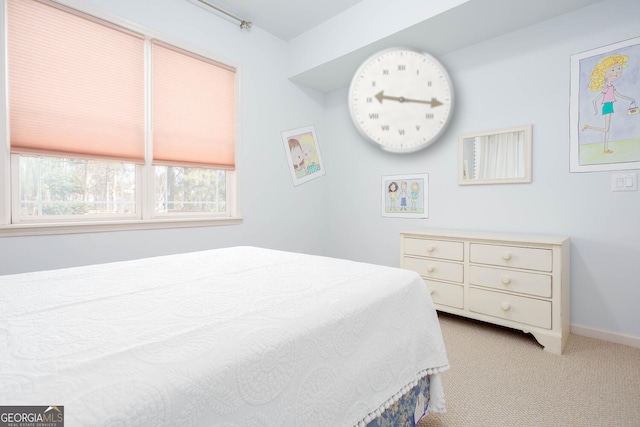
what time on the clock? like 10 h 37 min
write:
9 h 16 min
